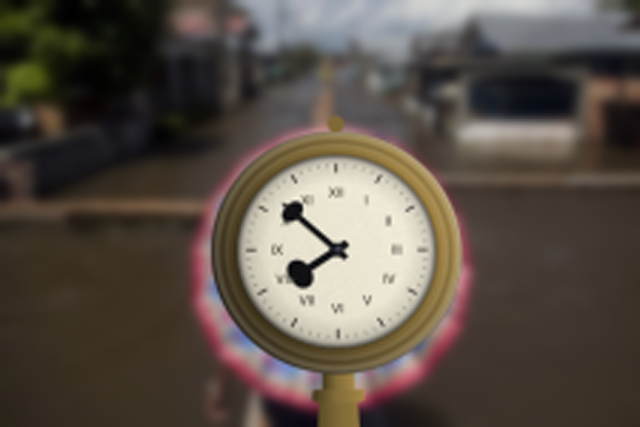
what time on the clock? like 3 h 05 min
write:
7 h 52 min
